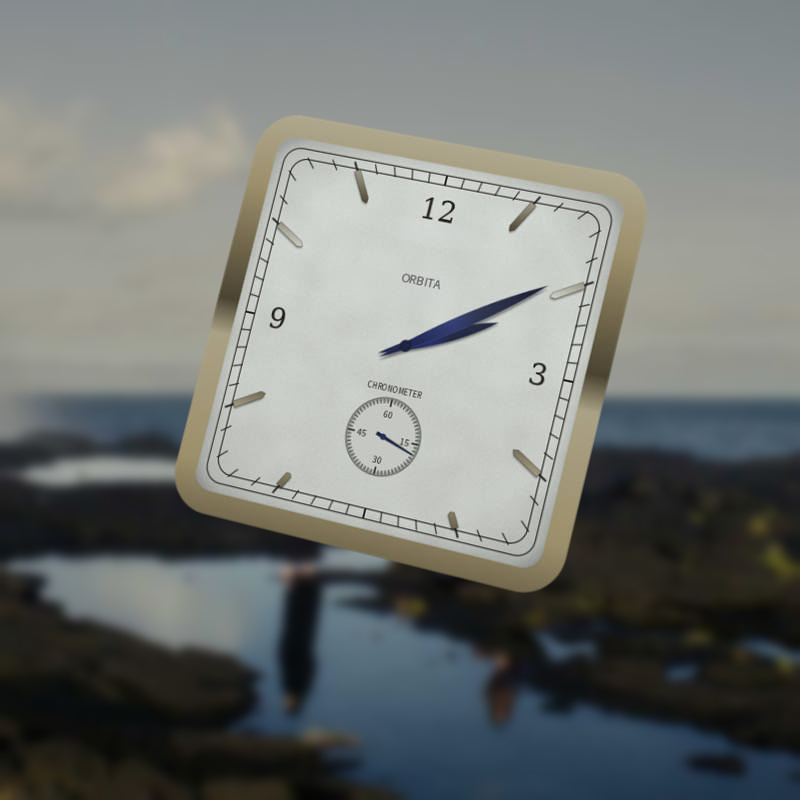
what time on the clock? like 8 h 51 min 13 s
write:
2 h 09 min 18 s
